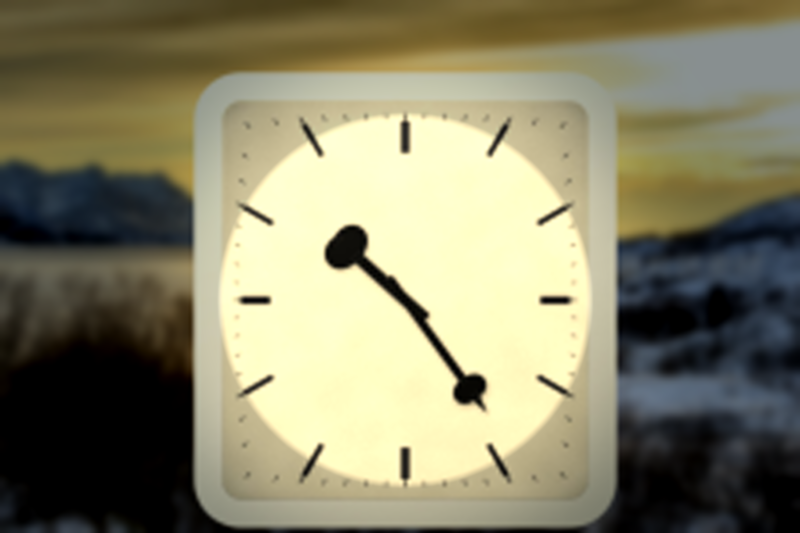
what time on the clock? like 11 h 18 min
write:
10 h 24 min
